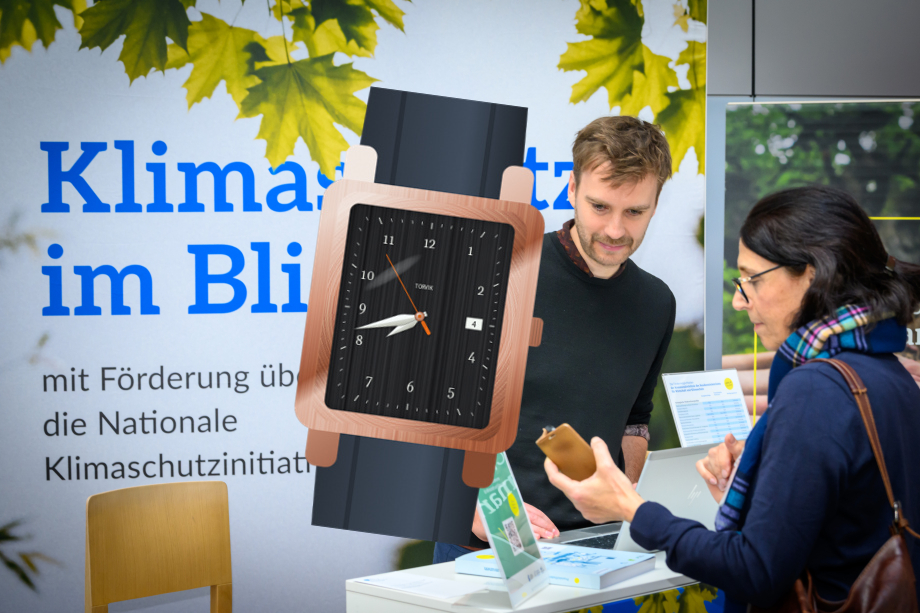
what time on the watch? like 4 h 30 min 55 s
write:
7 h 41 min 54 s
